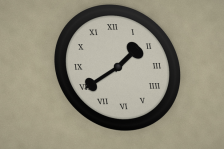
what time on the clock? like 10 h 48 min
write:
1 h 40 min
